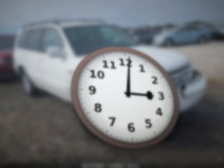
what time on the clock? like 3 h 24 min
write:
3 h 01 min
